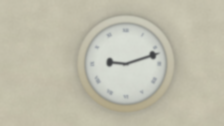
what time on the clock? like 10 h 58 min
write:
9 h 12 min
